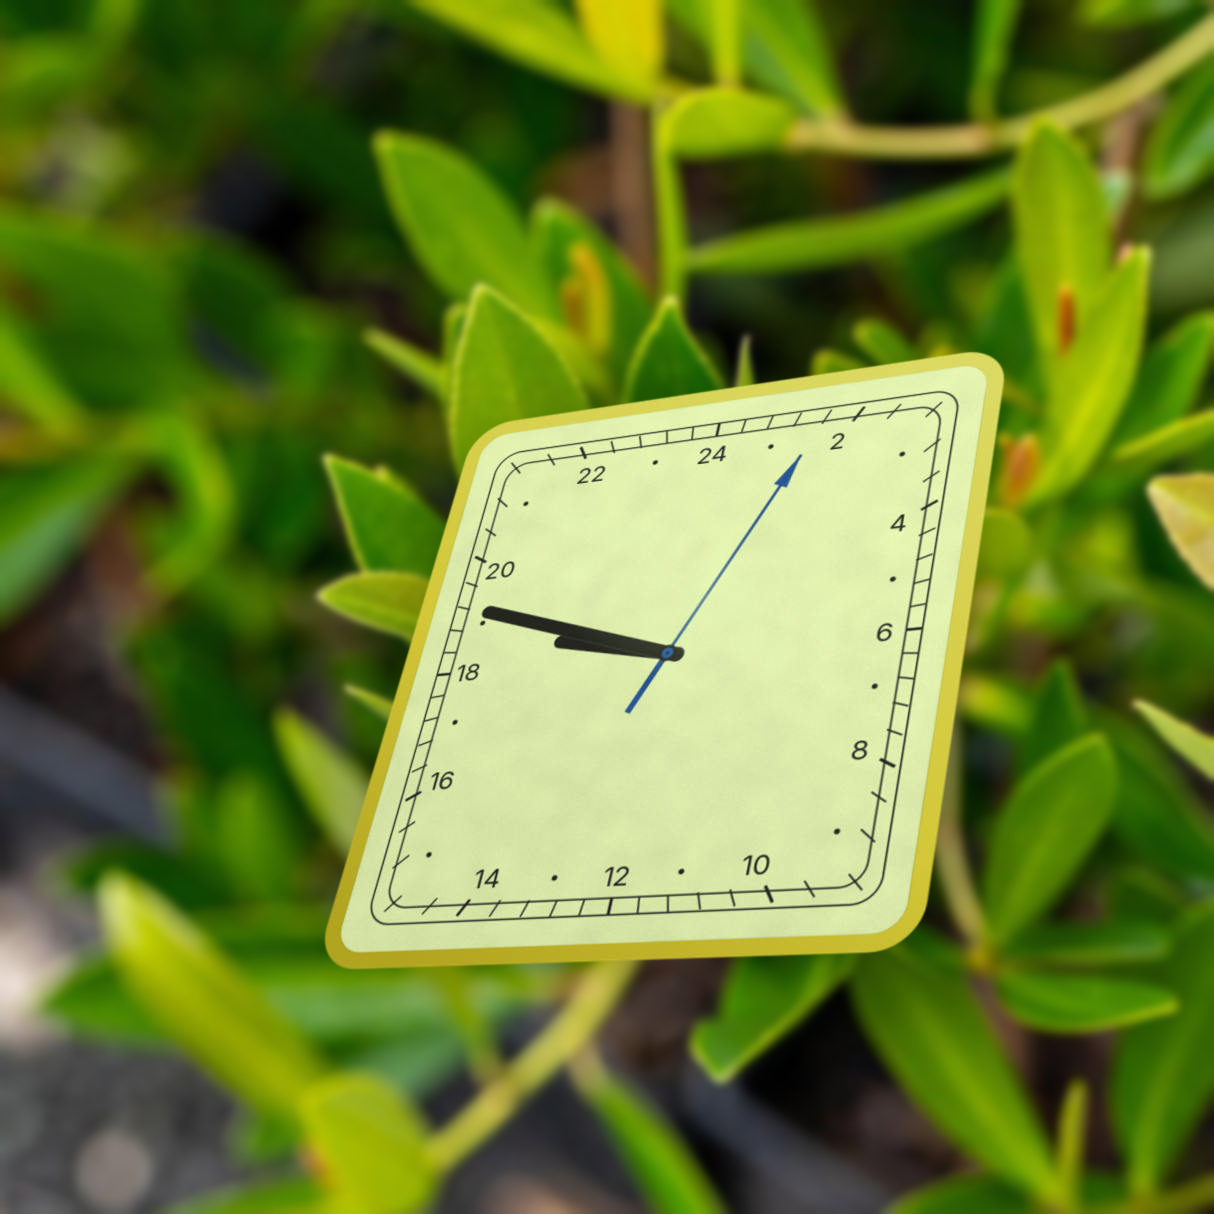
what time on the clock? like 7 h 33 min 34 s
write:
18 h 48 min 04 s
